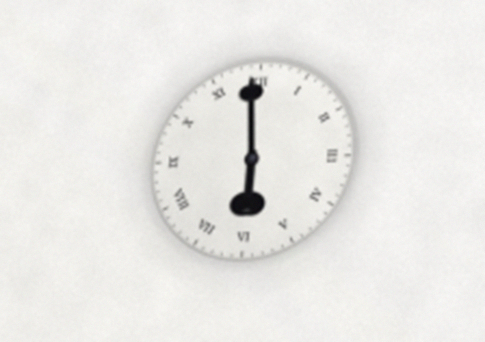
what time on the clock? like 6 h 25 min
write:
5 h 59 min
